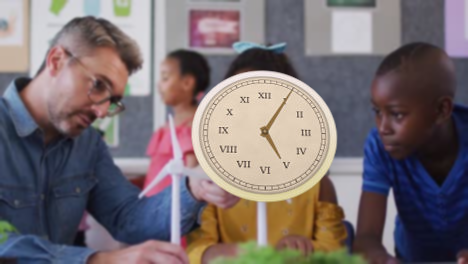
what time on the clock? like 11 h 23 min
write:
5 h 05 min
